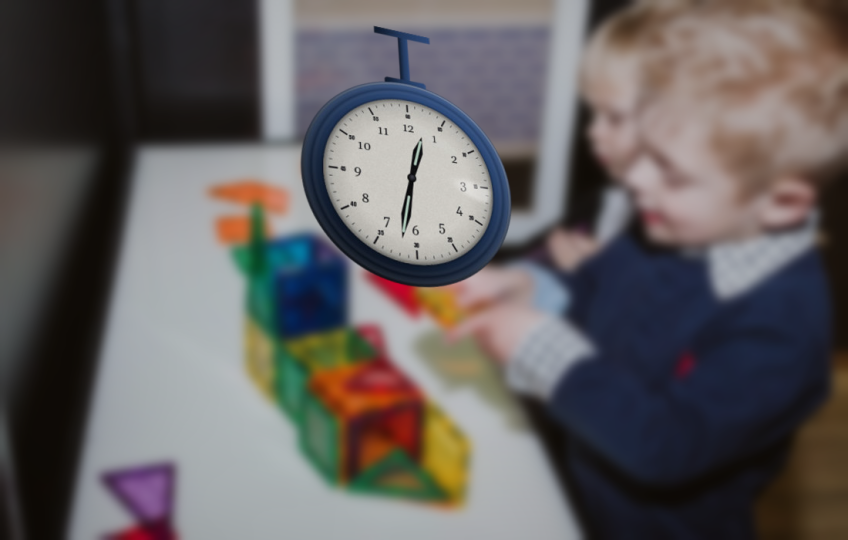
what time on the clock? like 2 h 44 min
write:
12 h 32 min
